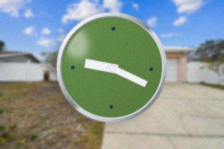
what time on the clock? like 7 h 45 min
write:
9 h 19 min
